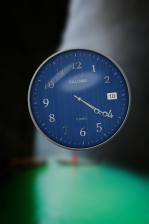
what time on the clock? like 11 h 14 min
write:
4 h 21 min
